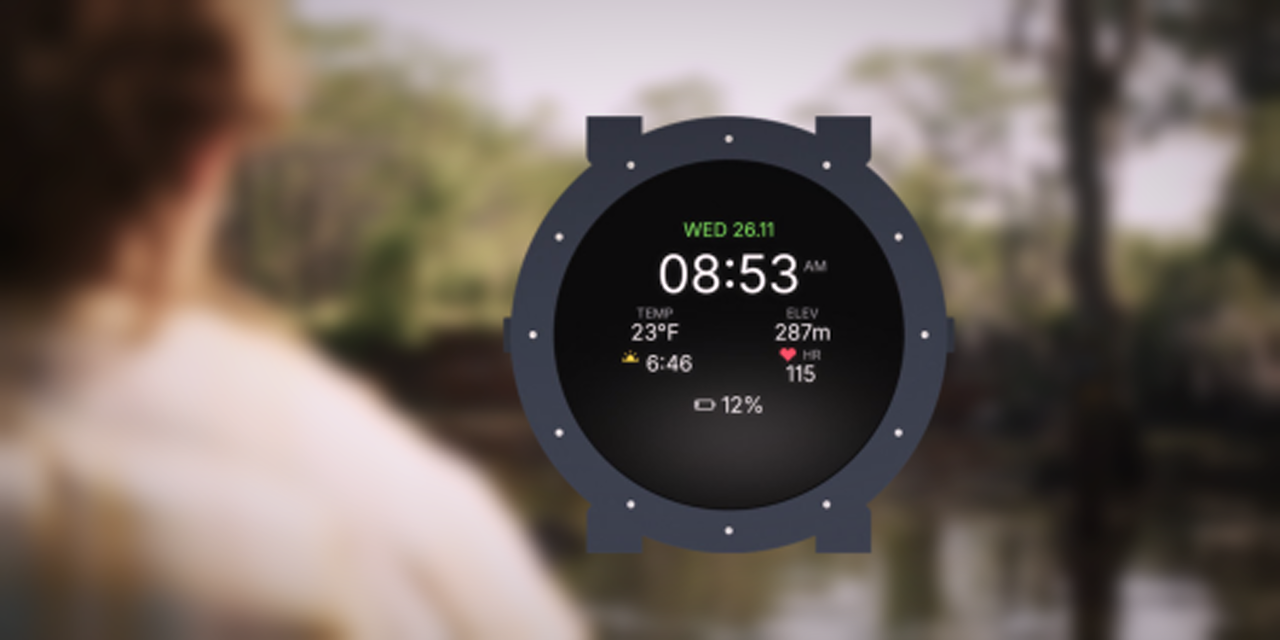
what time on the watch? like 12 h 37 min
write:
8 h 53 min
